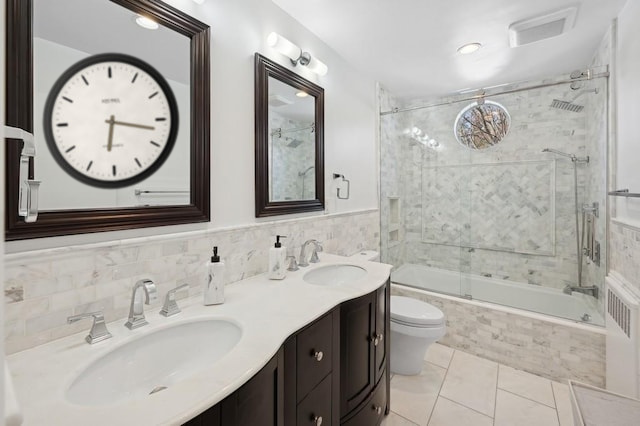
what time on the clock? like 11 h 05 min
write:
6 h 17 min
